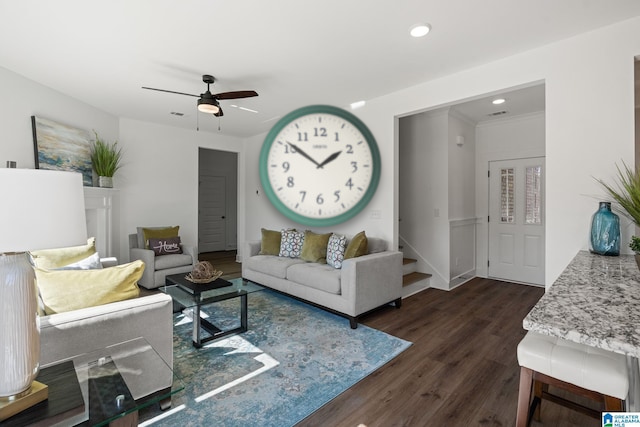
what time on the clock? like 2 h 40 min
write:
1 h 51 min
